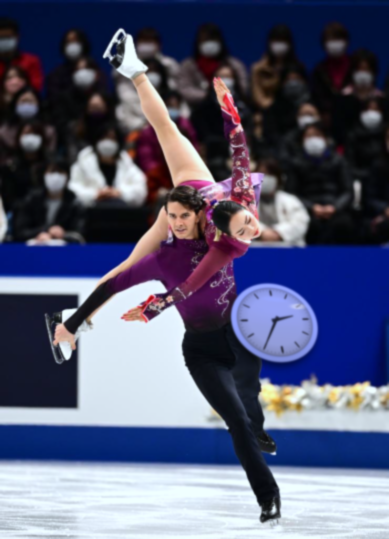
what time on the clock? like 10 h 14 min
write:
2 h 35 min
